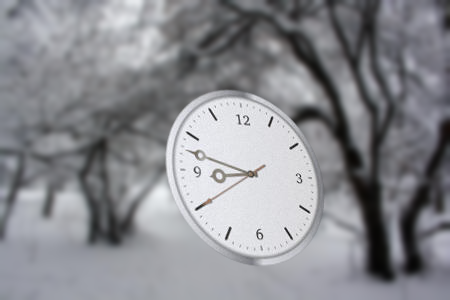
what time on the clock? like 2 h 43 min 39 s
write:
8 h 47 min 40 s
